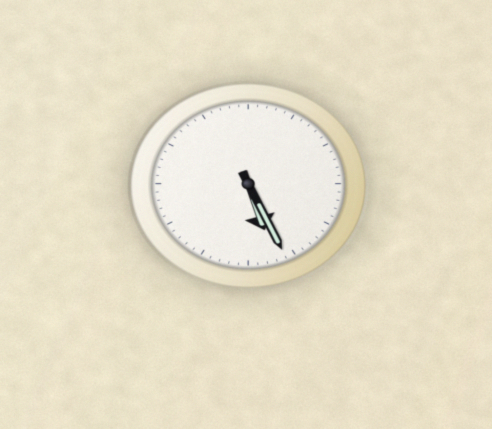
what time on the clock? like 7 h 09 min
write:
5 h 26 min
